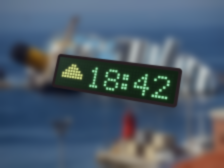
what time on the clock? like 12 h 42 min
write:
18 h 42 min
